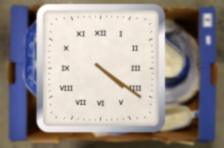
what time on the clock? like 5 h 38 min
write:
4 h 21 min
